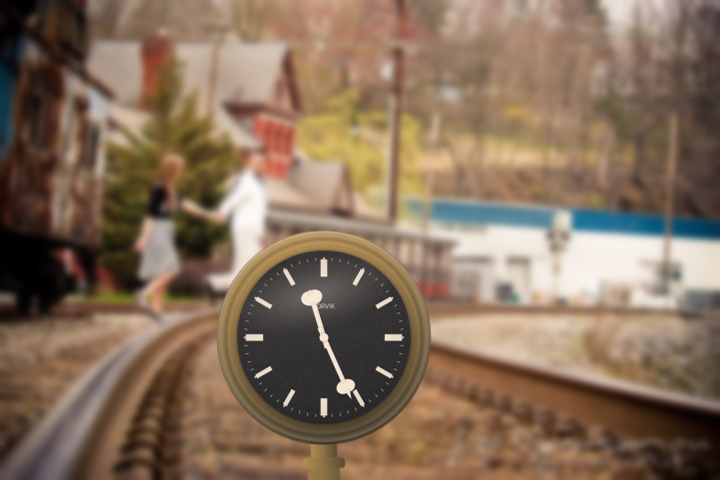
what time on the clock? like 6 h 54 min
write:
11 h 26 min
